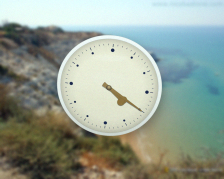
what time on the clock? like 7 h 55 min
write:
4 h 20 min
